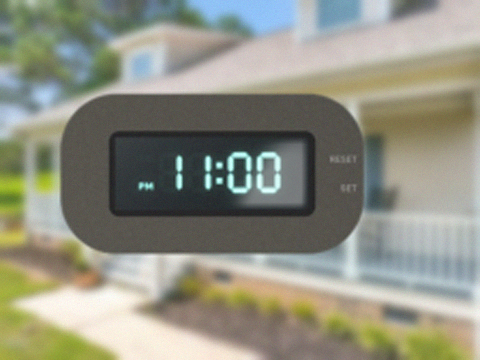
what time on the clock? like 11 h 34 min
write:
11 h 00 min
